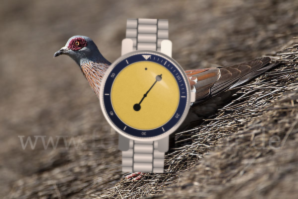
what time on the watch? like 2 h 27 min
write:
7 h 06 min
